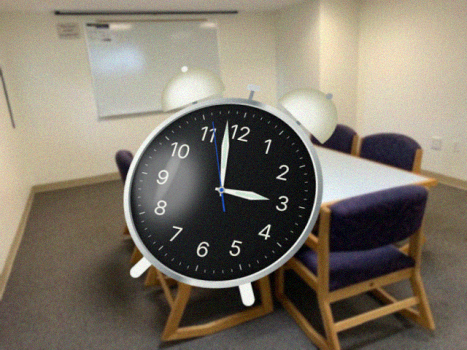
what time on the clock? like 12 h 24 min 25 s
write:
2 h 57 min 56 s
